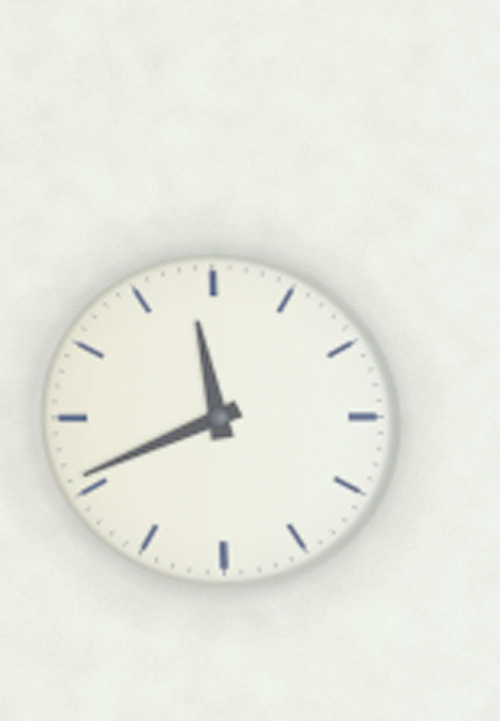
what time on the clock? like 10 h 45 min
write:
11 h 41 min
